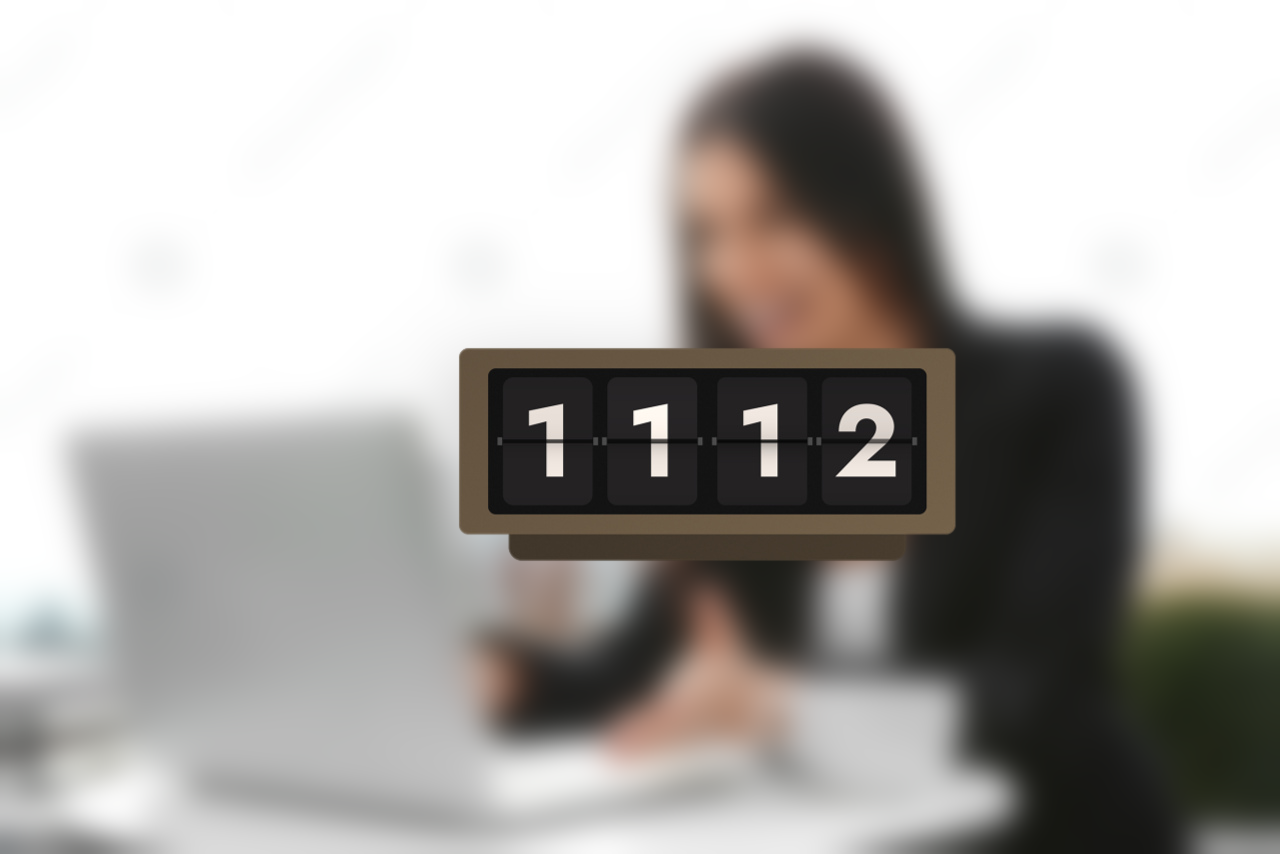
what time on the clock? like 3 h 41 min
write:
11 h 12 min
